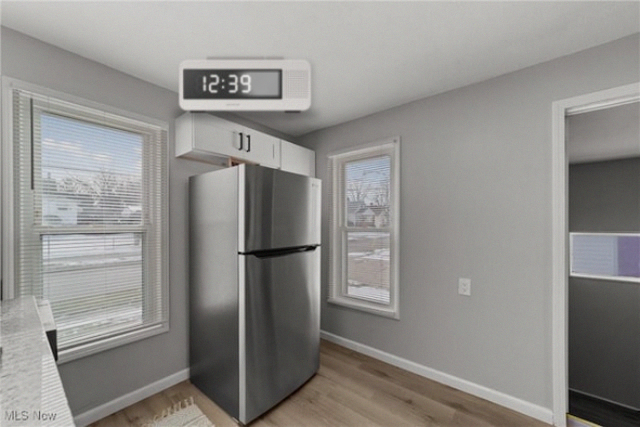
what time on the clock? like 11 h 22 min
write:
12 h 39 min
